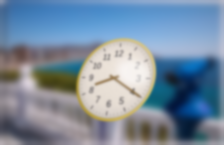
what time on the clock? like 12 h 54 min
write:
8 h 20 min
